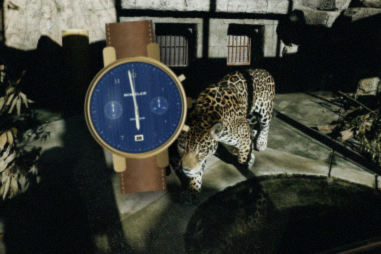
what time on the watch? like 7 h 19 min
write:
5 h 59 min
